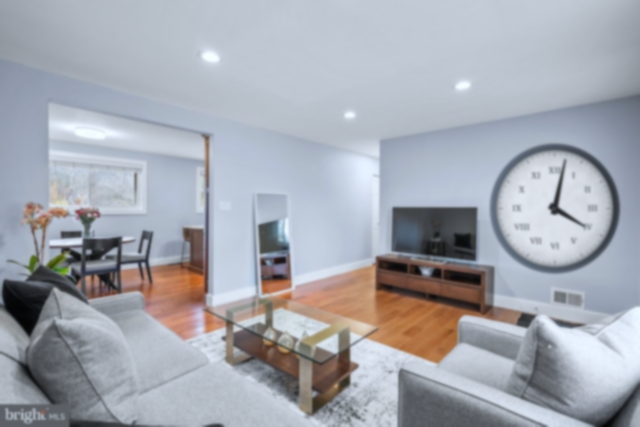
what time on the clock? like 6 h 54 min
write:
4 h 02 min
